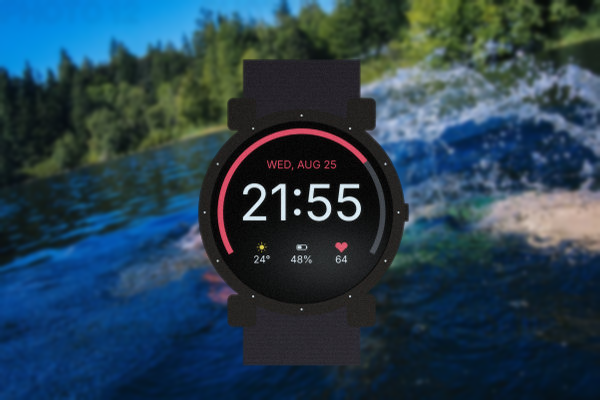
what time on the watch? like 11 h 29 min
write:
21 h 55 min
